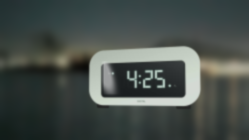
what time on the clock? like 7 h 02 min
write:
4 h 25 min
